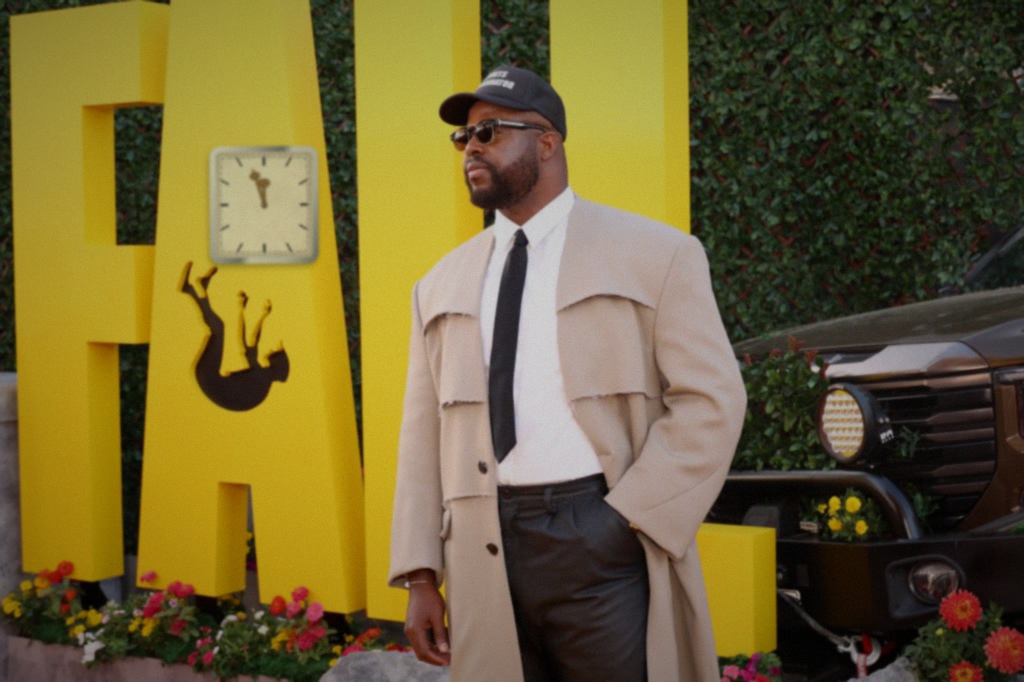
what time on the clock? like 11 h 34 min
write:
11 h 57 min
